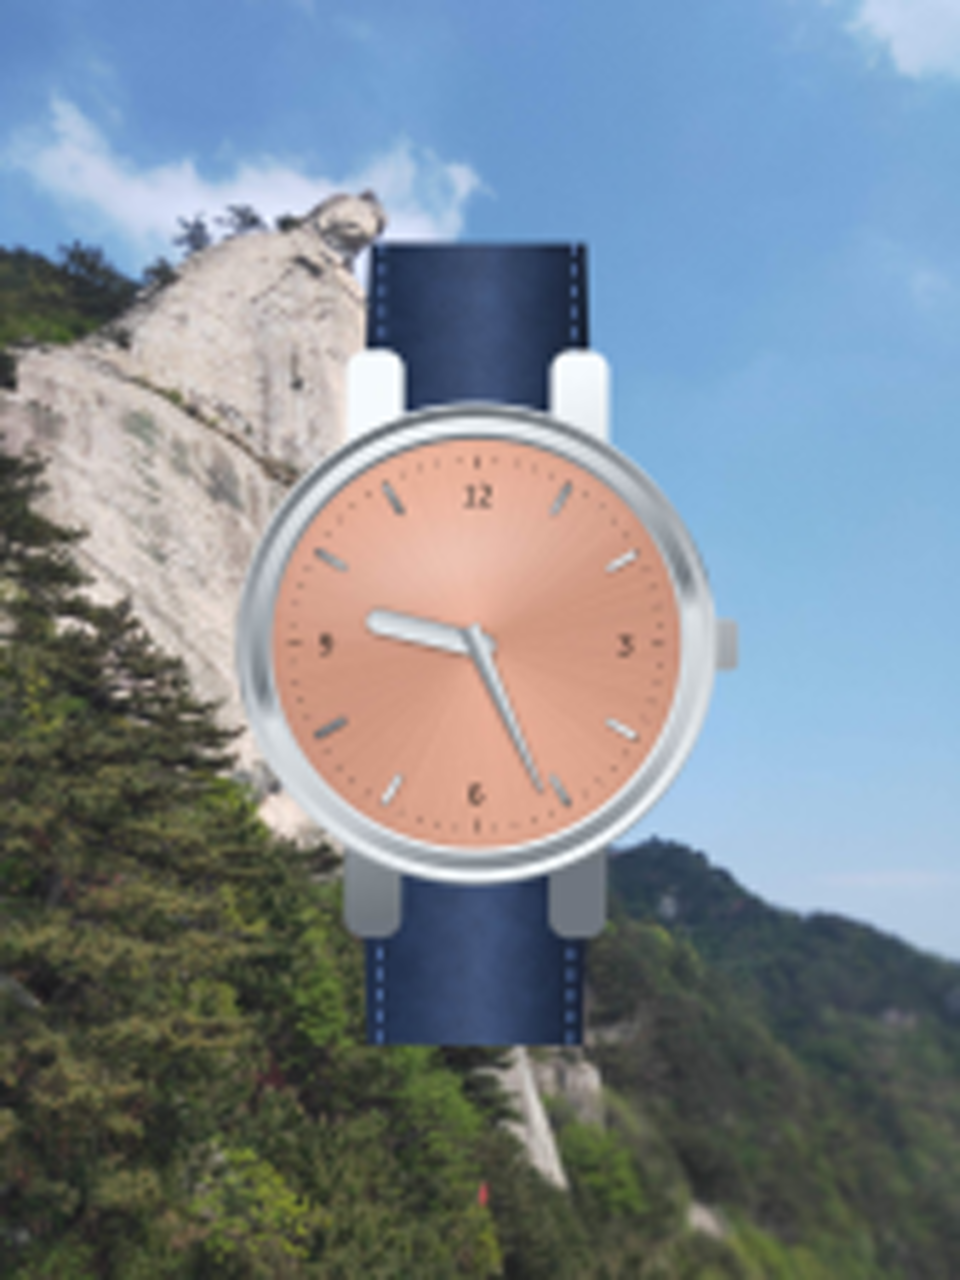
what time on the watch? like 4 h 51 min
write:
9 h 26 min
